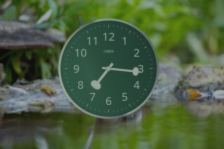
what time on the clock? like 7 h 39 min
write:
7 h 16 min
